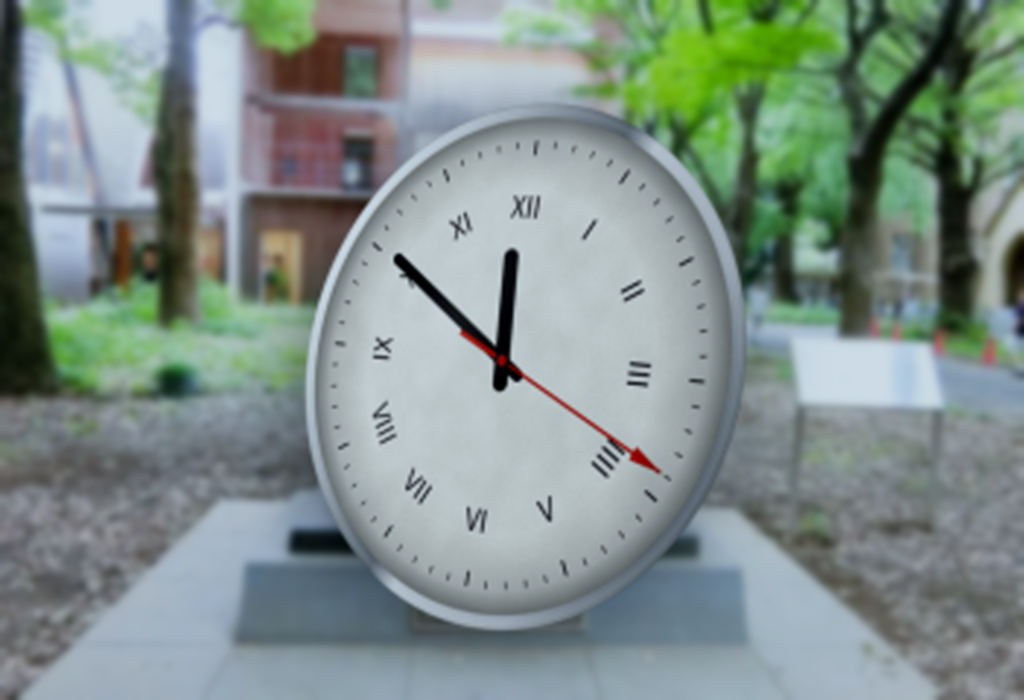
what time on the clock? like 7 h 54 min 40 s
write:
11 h 50 min 19 s
